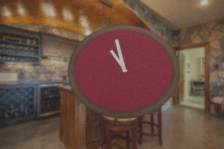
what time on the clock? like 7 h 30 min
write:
10 h 58 min
